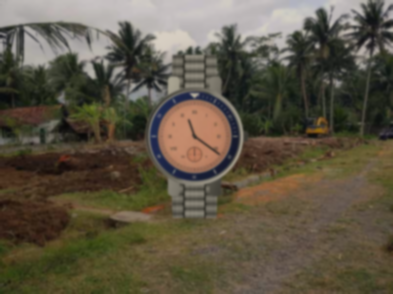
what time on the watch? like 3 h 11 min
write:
11 h 21 min
